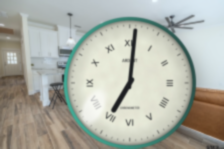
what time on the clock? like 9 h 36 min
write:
7 h 01 min
